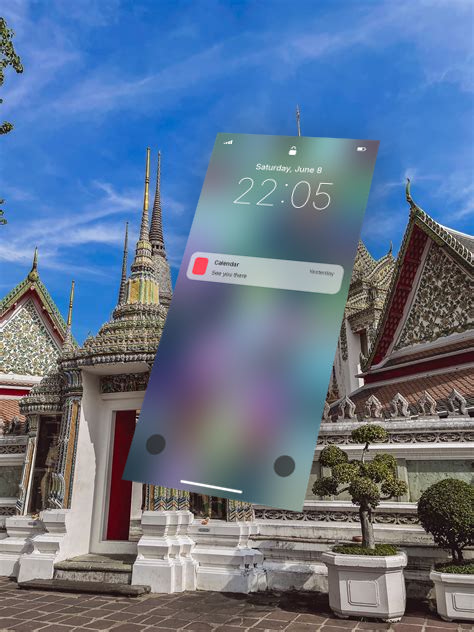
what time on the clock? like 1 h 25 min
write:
22 h 05 min
